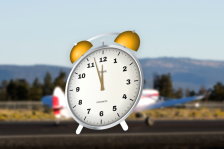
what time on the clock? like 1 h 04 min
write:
11 h 57 min
